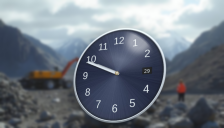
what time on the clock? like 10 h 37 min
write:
9 h 49 min
